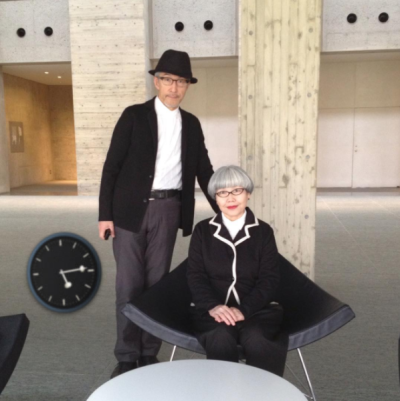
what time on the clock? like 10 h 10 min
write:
5 h 14 min
